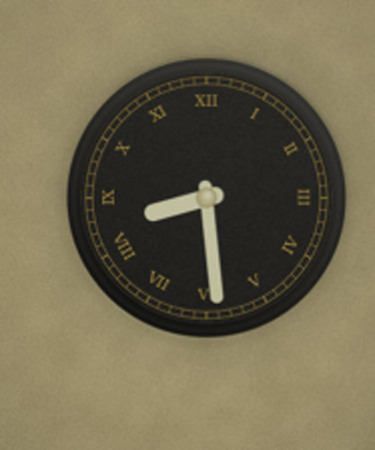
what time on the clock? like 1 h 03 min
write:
8 h 29 min
